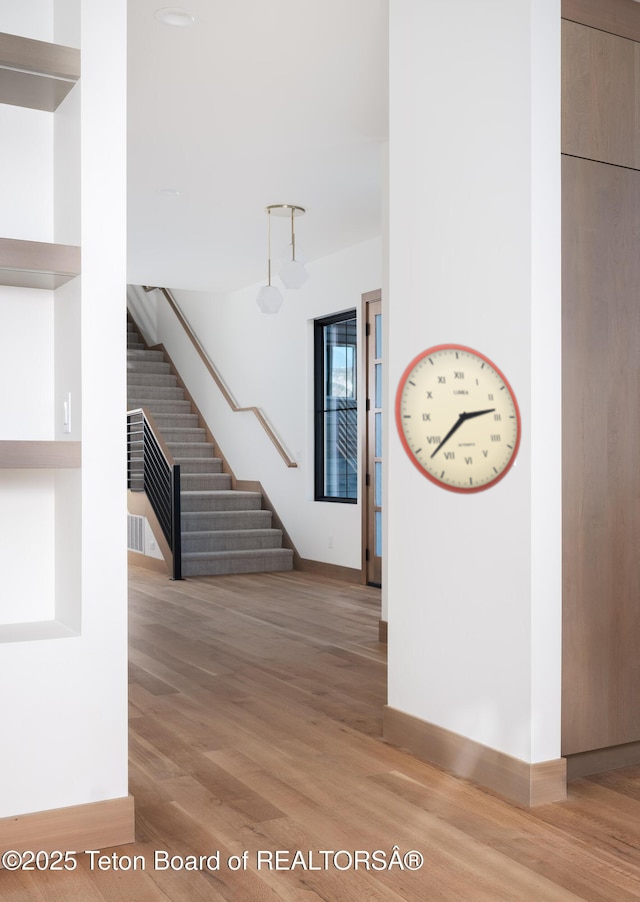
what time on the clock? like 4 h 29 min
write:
2 h 38 min
